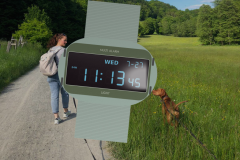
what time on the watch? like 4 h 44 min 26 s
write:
11 h 13 min 45 s
